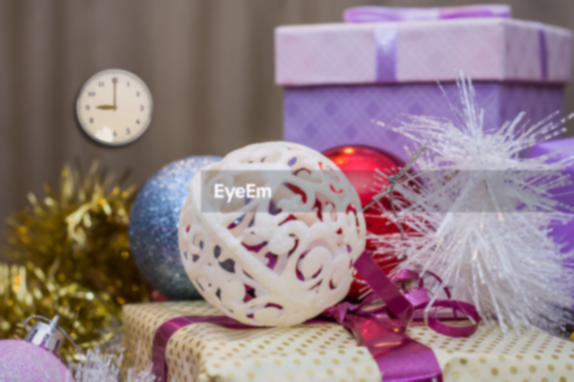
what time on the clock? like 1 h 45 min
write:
9 h 00 min
